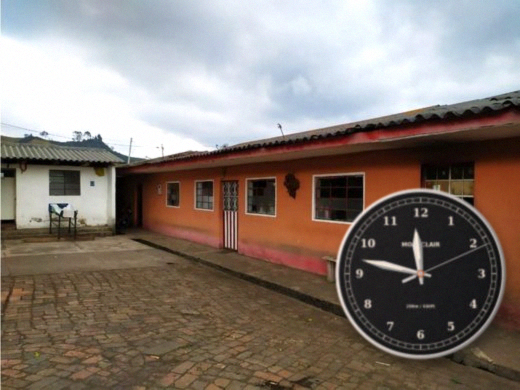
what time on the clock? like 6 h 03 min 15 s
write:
11 h 47 min 11 s
